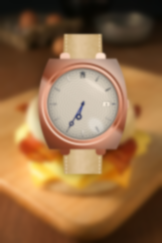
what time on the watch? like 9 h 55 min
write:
6 h 35 min
